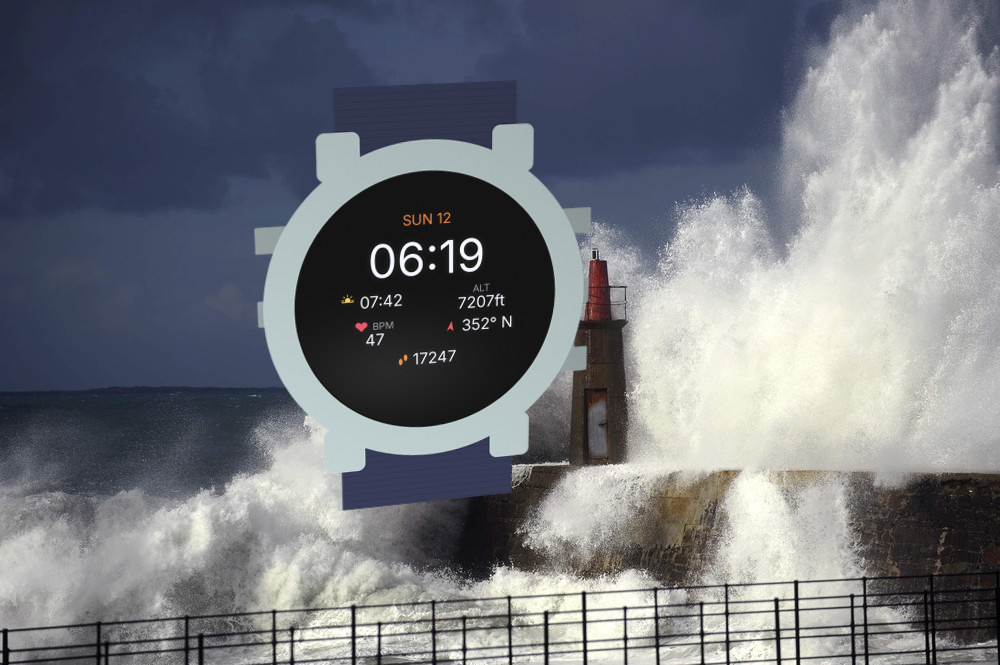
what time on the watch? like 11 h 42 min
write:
6 h 19 min
